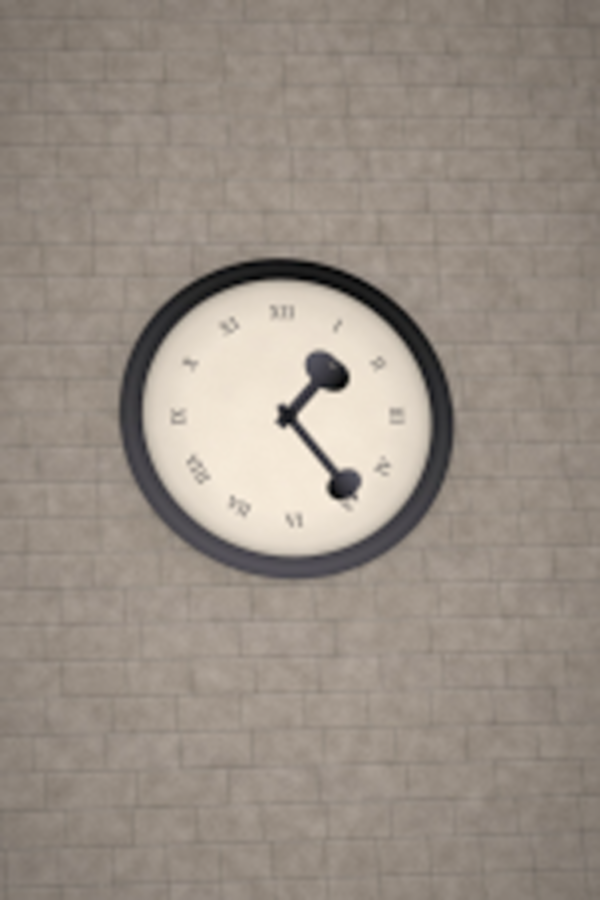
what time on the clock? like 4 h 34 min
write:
1 h 24 min
